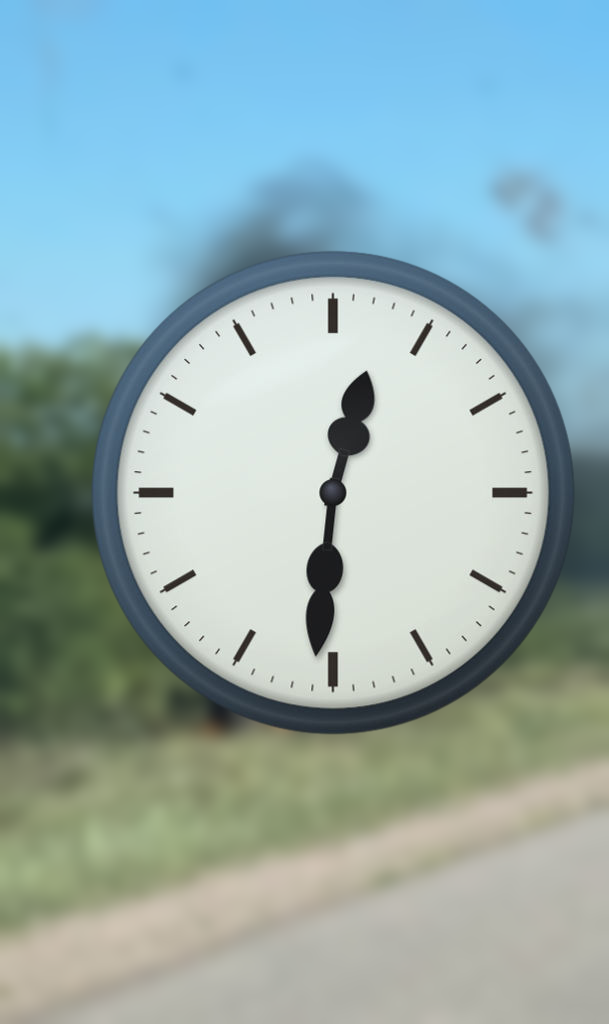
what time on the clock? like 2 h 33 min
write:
12 h 31 min
